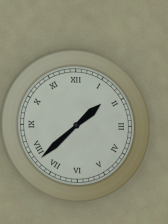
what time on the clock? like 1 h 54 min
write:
1 h 38 min
